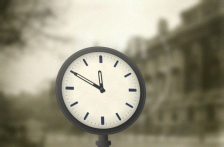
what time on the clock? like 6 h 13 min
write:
11 h 50 min
